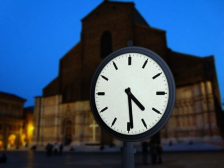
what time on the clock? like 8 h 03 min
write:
4 h 29 min
